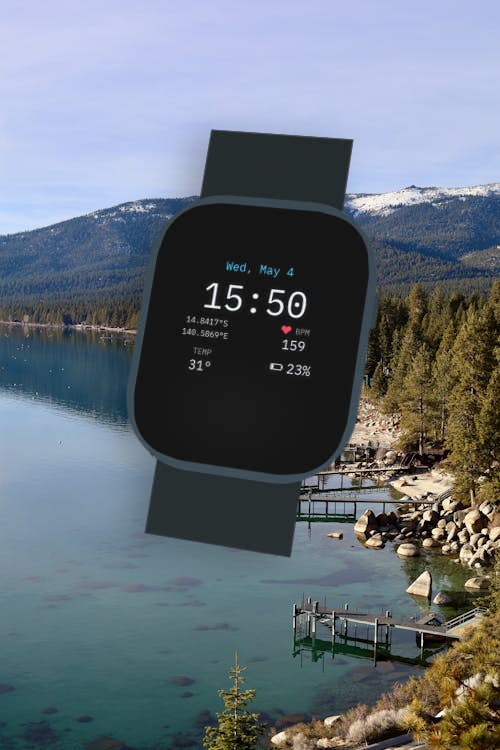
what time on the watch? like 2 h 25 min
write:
15 h 50 min
